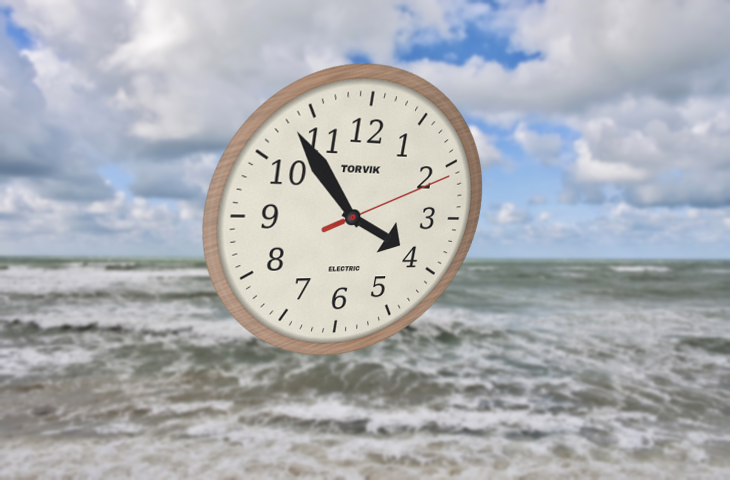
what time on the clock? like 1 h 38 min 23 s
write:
3 h 53 min 11 s
